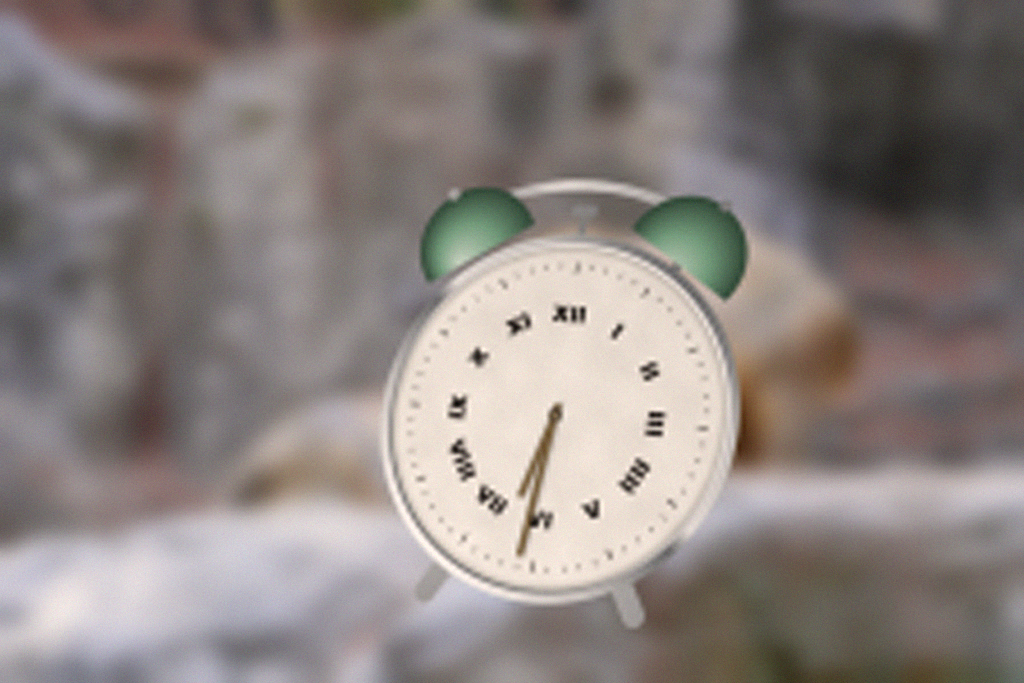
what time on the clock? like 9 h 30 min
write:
6 h 31 min
